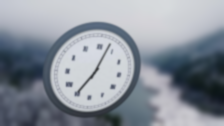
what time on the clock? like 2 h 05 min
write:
7 h 03 min
